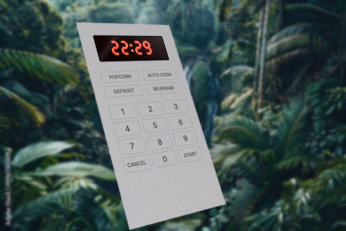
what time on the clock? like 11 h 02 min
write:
22 h 29 min
